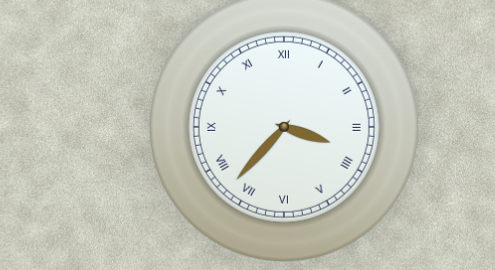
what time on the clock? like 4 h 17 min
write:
3 h 37 min
